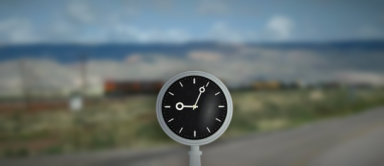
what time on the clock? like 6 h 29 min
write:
9 h 04 min
